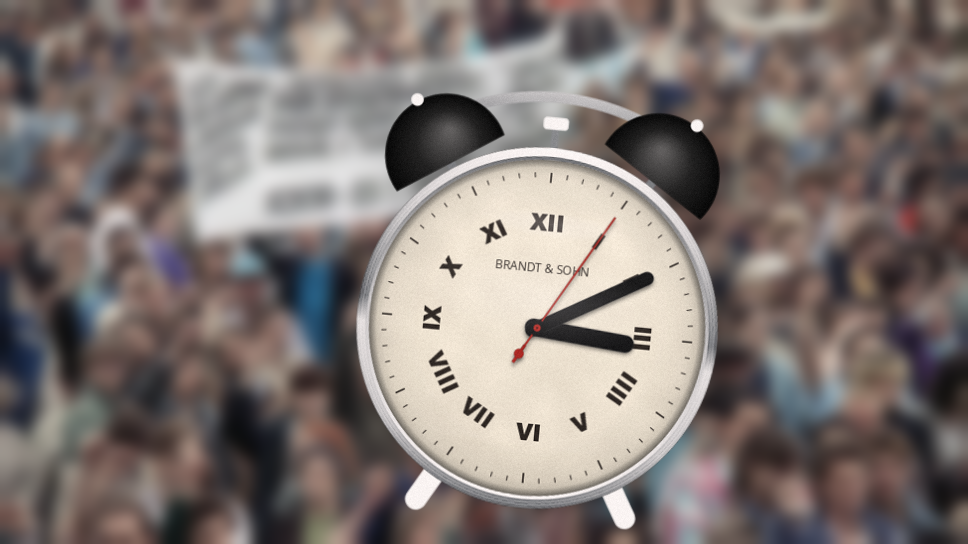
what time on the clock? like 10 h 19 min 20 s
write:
3 h 10 min 05 s
